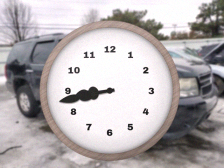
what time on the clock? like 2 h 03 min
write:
8 h 43 min
